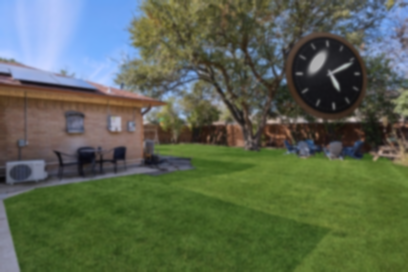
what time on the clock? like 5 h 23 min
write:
5 h 11 min
